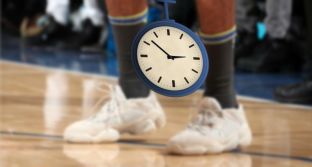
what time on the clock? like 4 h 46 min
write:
2 h 52 min
